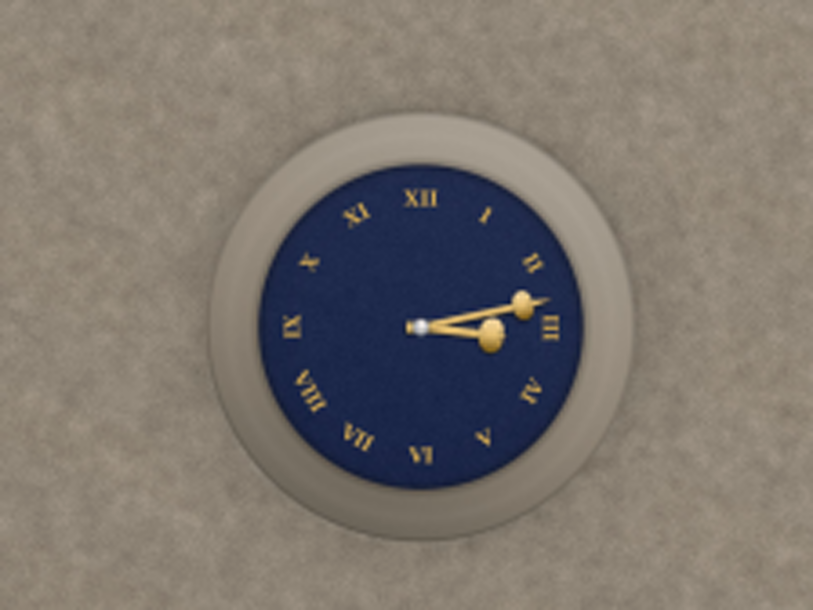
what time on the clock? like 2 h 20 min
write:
3 h 13 min
